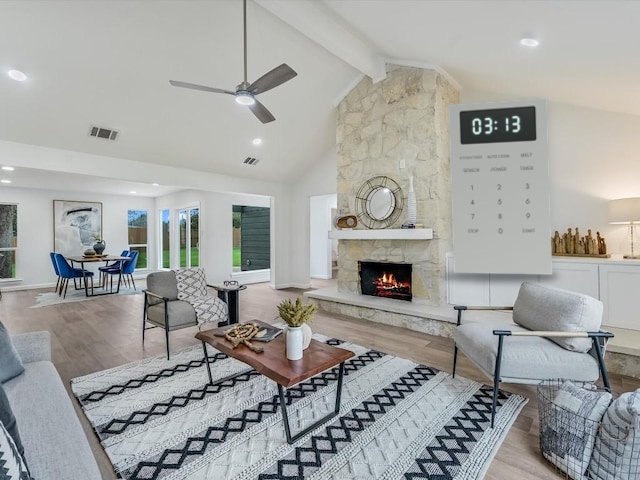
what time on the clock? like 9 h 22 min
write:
3 h 13 min
